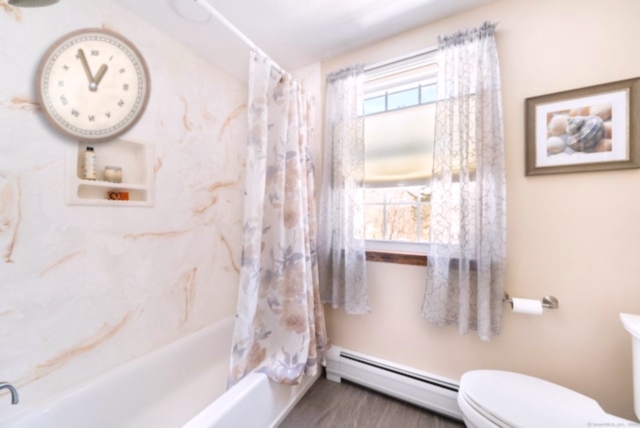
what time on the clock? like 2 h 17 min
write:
12 h 56 min
